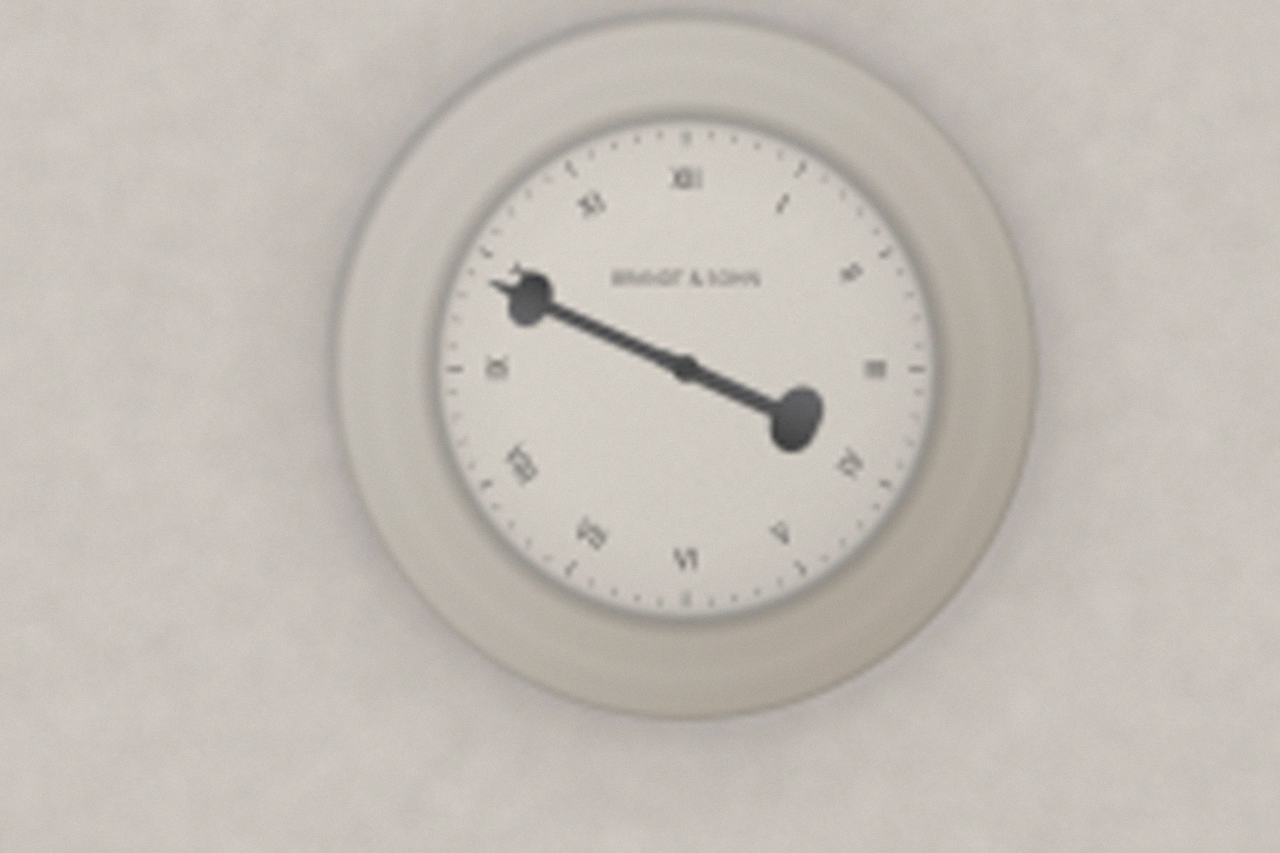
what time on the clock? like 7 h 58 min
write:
3 h 49 min
